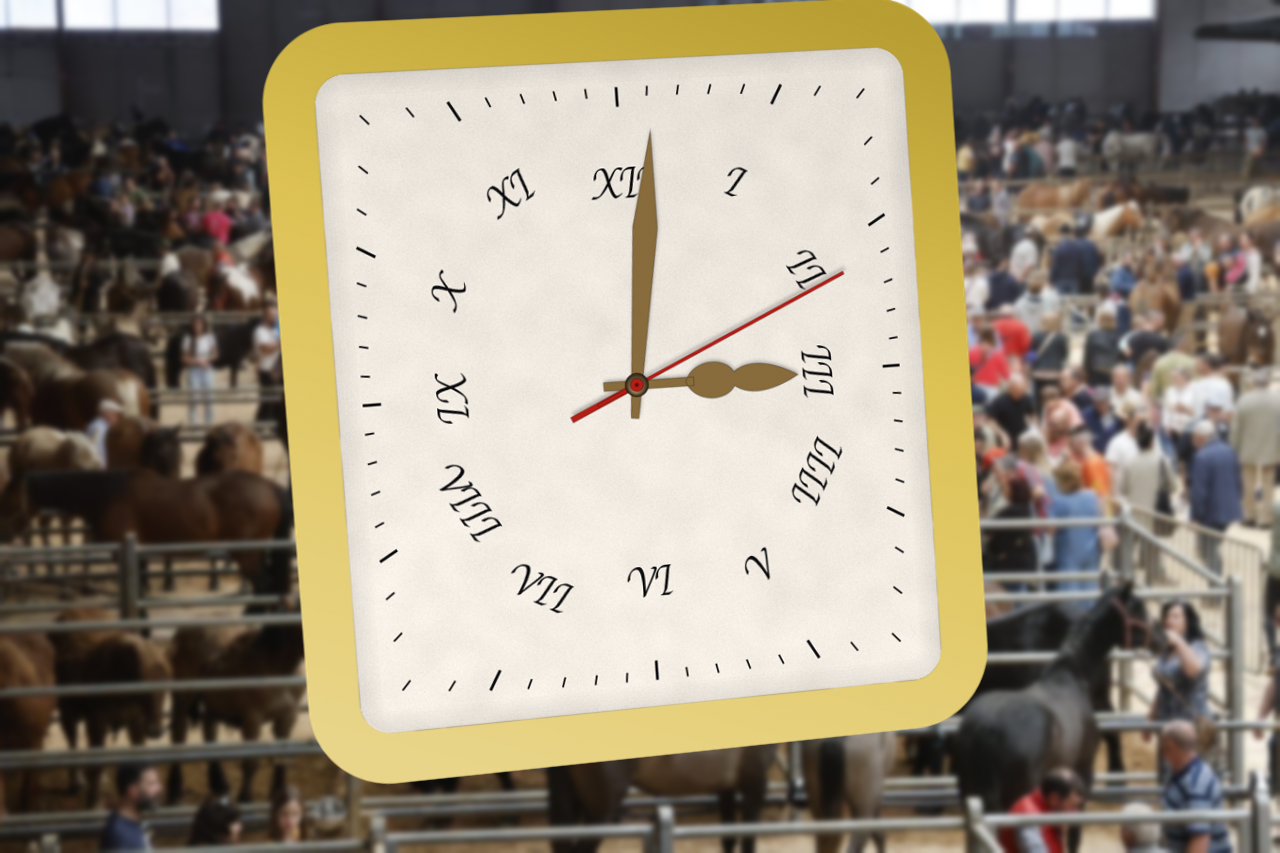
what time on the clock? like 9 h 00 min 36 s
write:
3 h 01 min 11 s
